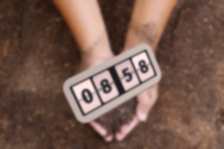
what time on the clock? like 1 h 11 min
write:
8 h 58 min
